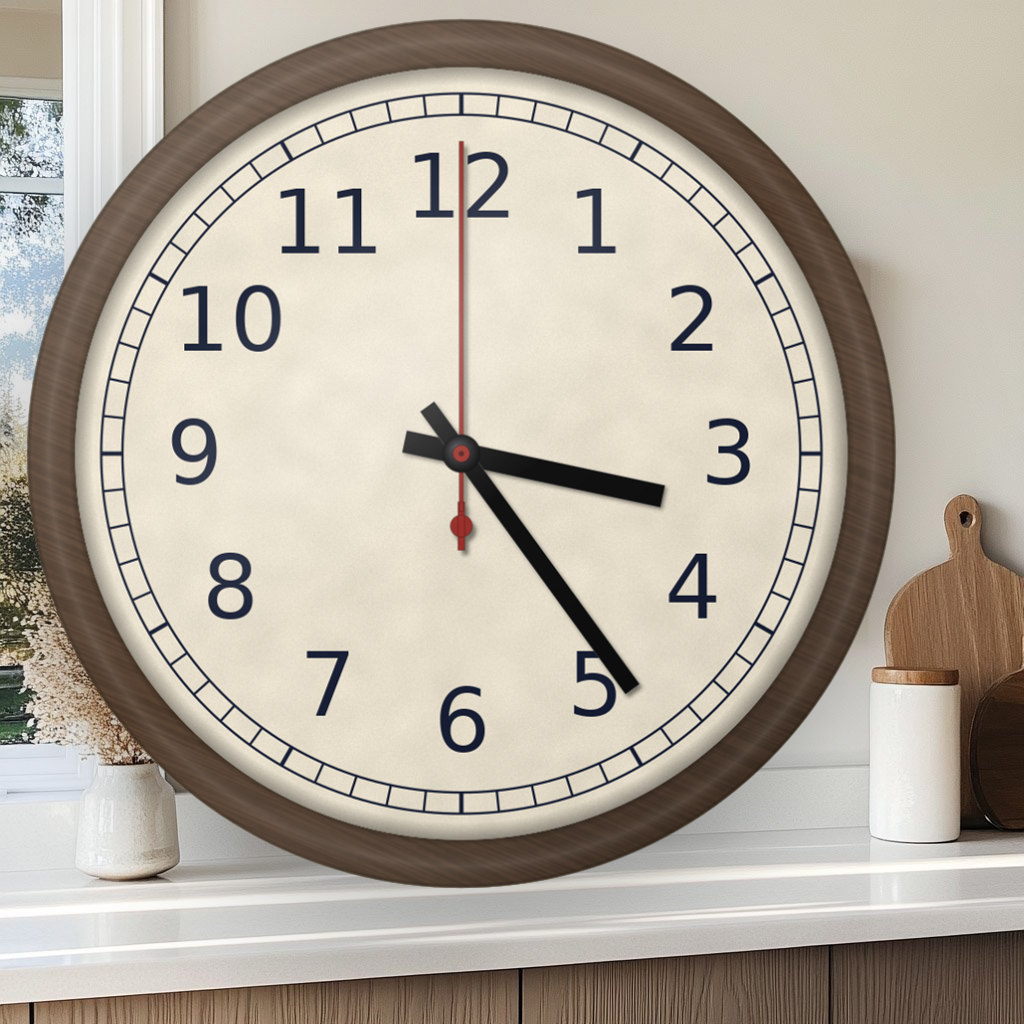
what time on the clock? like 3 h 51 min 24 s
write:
3 h 24 min 00 s
